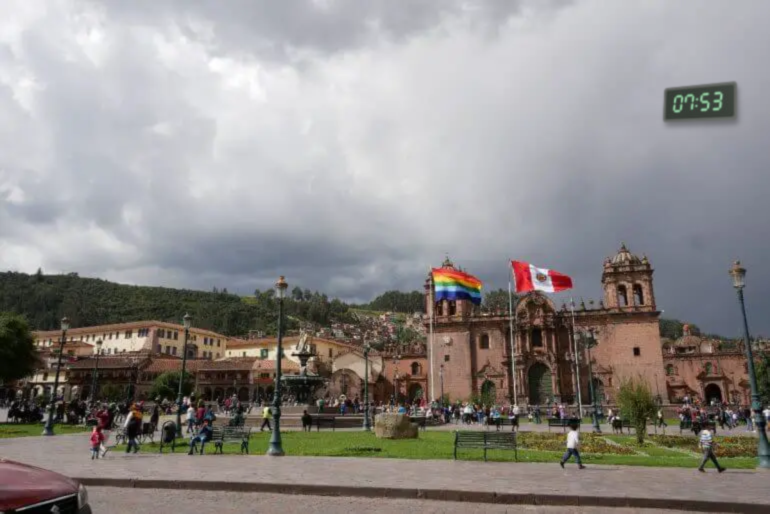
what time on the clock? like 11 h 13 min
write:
7 h 53 min
